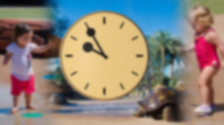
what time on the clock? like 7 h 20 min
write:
9 h 55 min
